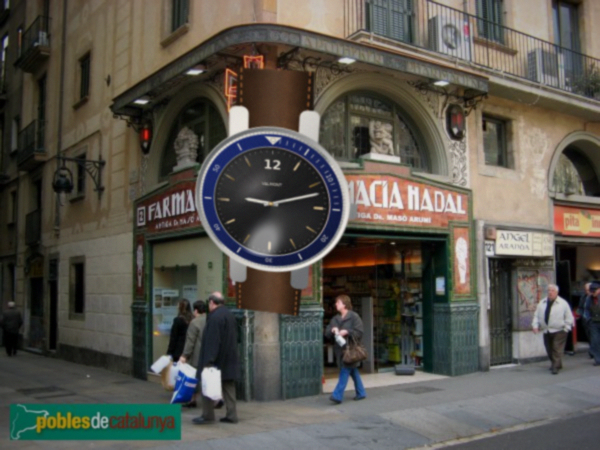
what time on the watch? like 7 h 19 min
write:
9 h 12 min
